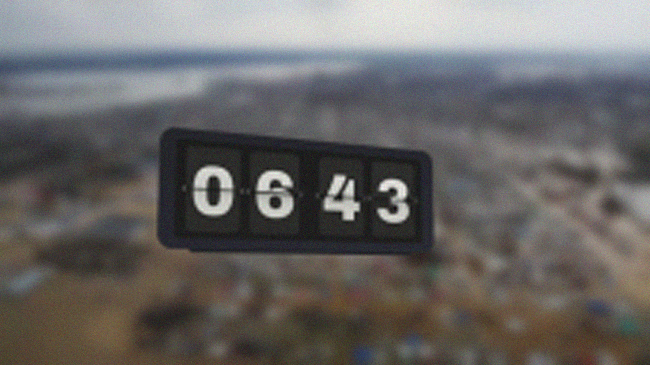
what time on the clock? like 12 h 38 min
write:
6 h 43 min
